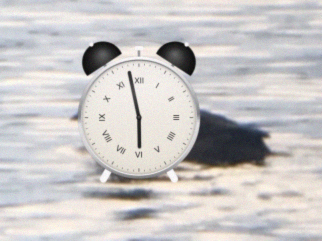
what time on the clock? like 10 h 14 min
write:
5 h 58 min
